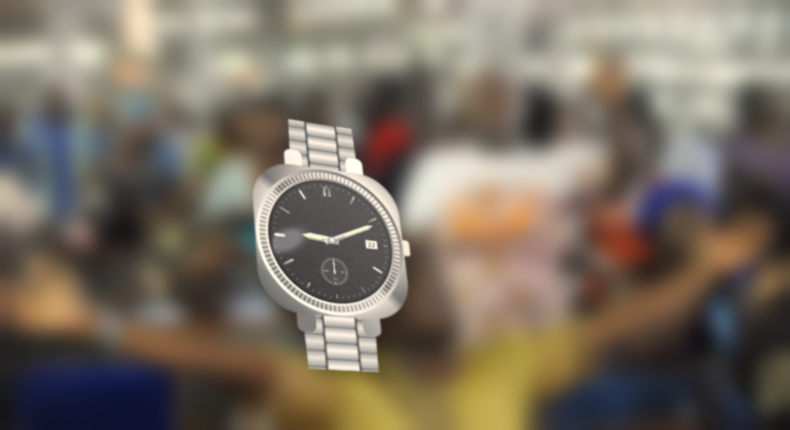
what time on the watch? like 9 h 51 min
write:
9 h 11 min
